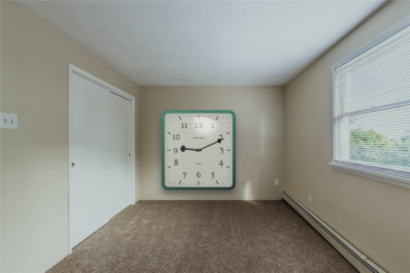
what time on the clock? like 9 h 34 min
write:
9 h 11 min
